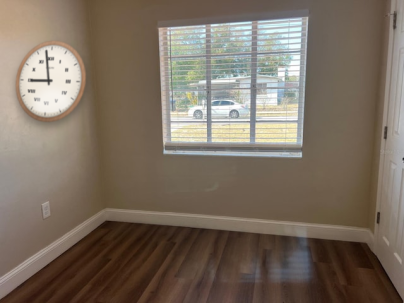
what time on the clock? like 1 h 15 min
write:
8 h 58 min
